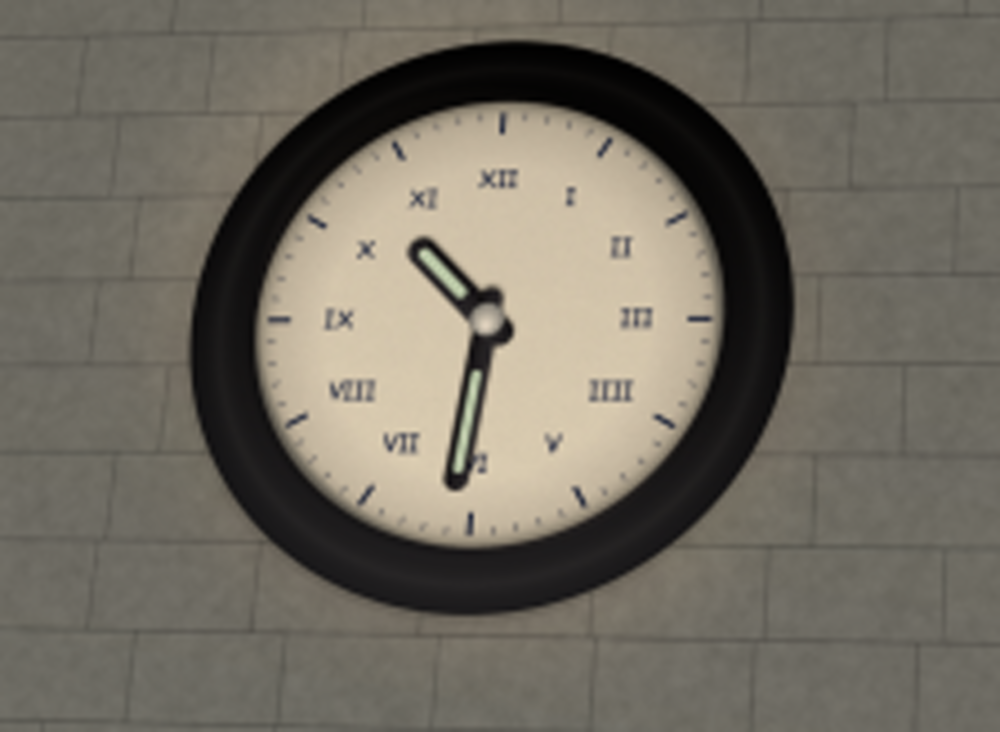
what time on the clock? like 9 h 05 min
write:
10 h 31 min
